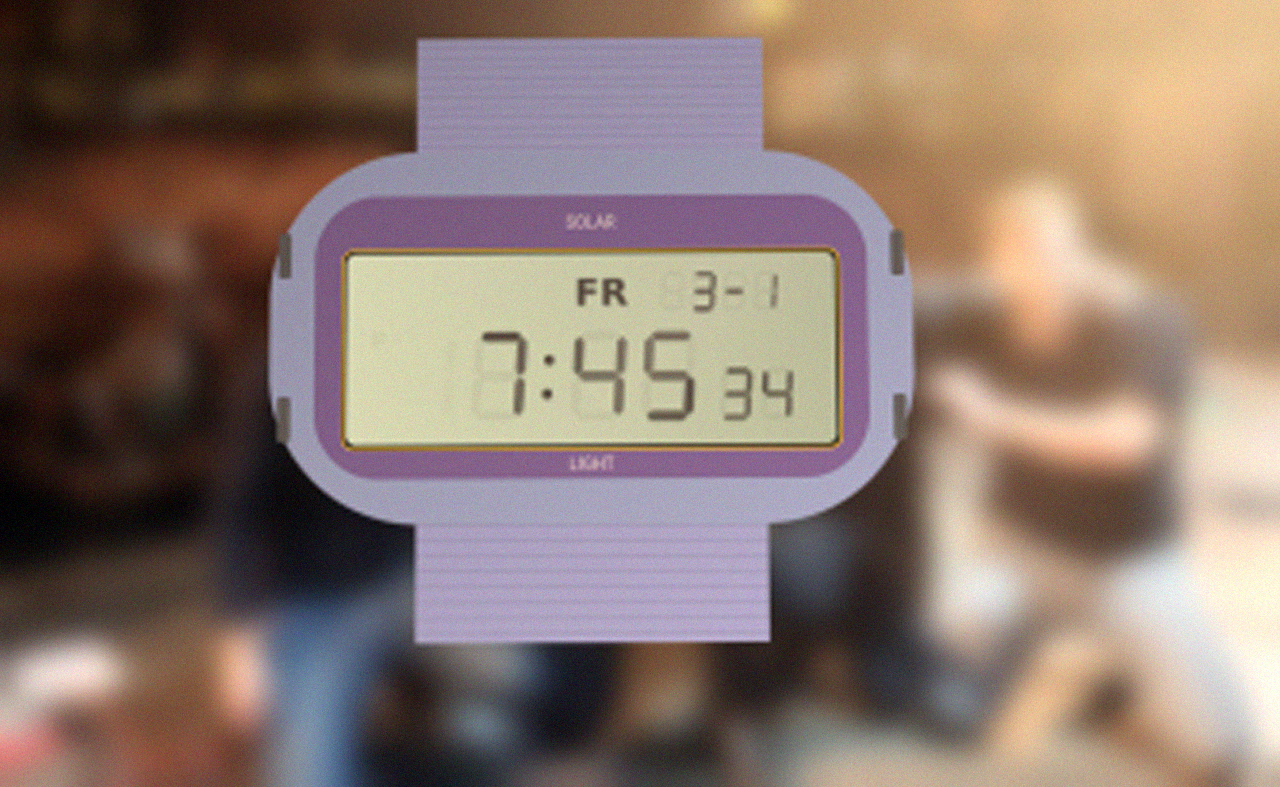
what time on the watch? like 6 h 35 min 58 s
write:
7 h 45 min 34 s
